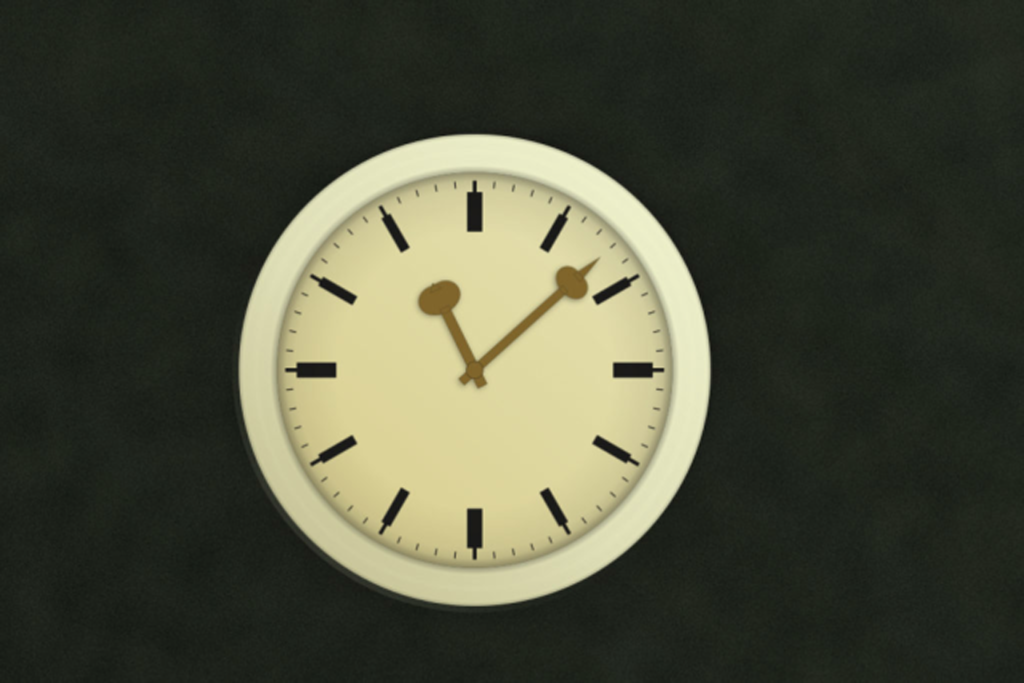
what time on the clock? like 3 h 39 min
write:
11 h 08 min
